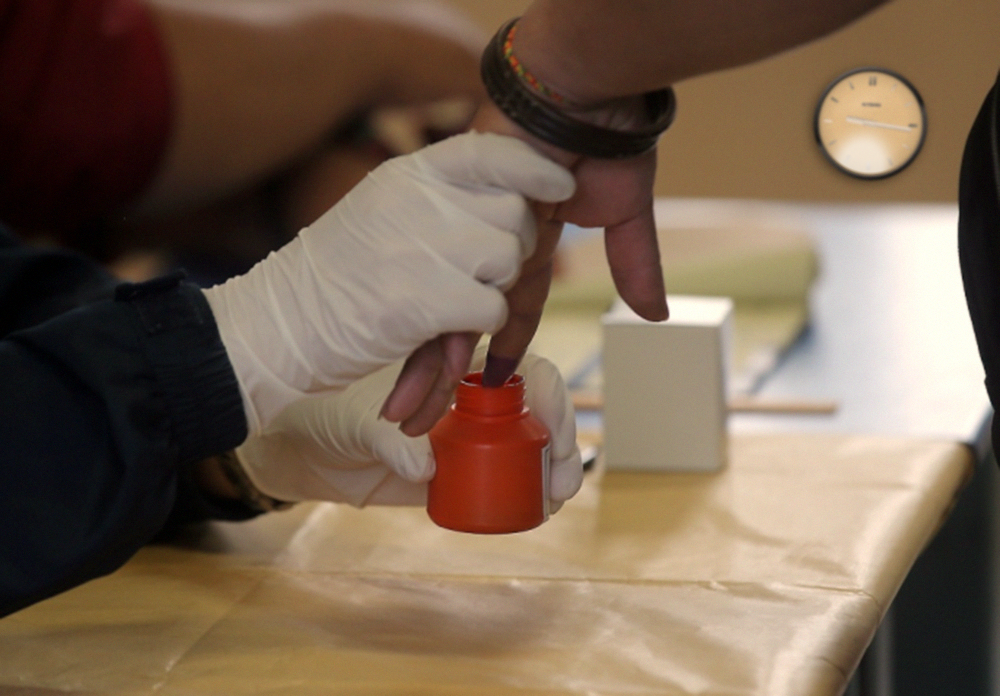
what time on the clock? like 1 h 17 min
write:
9 h 16 min
